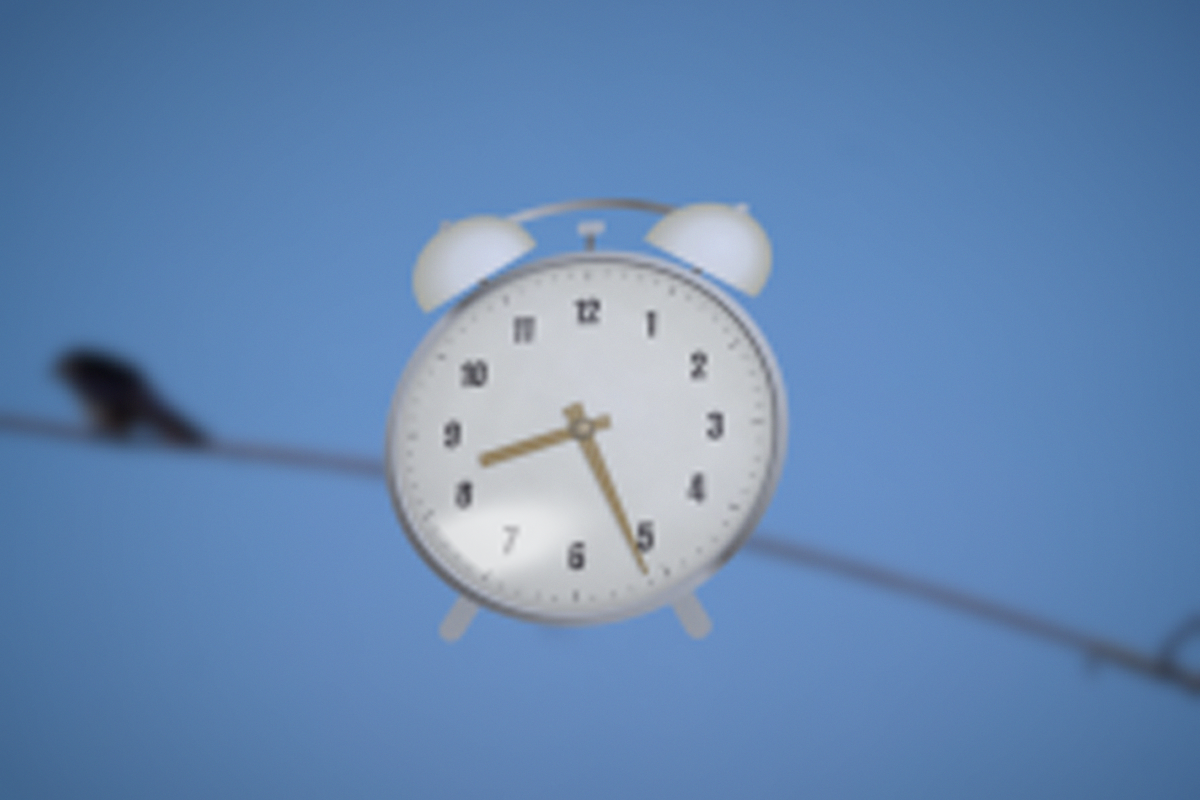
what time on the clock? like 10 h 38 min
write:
8 h 26 min
